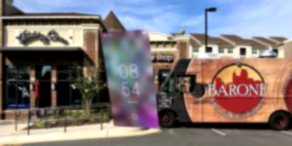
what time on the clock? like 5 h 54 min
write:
8 h 54 min
